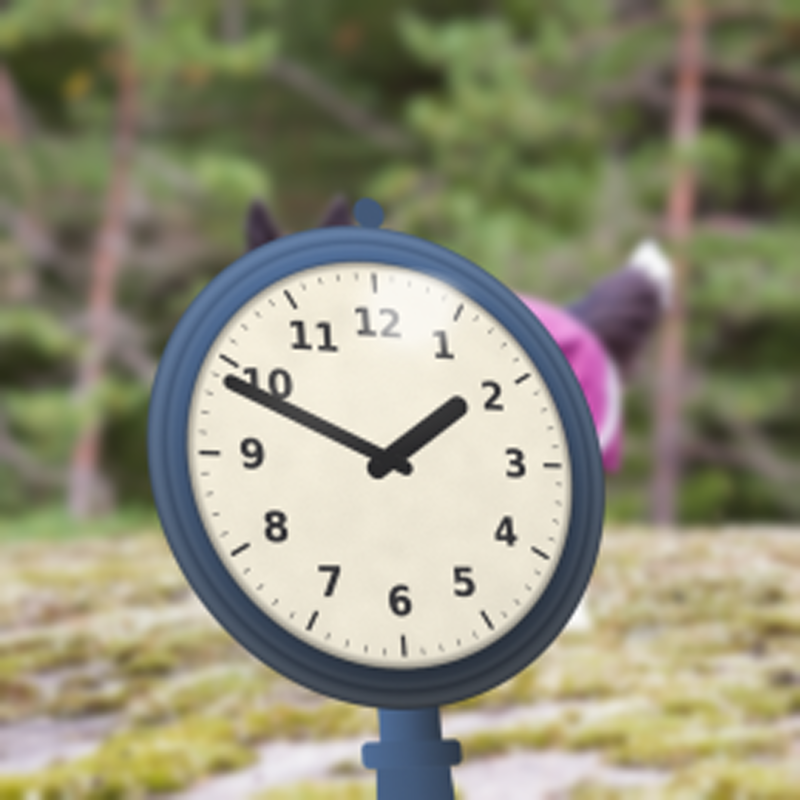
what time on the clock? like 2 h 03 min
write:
1 h 49 min
